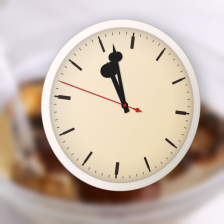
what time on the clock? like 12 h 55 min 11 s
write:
10 h 56 min 47 s
